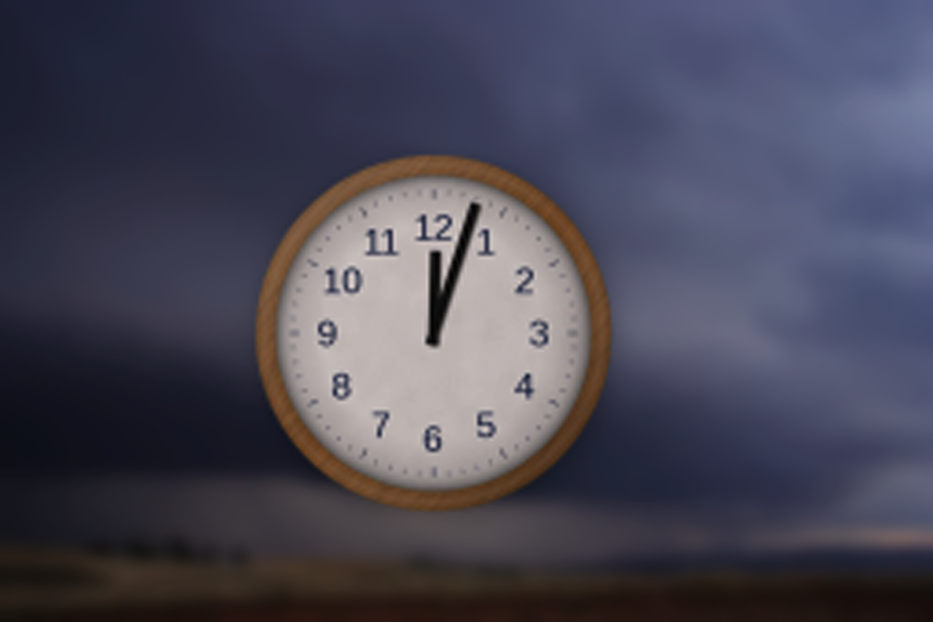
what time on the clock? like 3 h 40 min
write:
12 h 03 min
